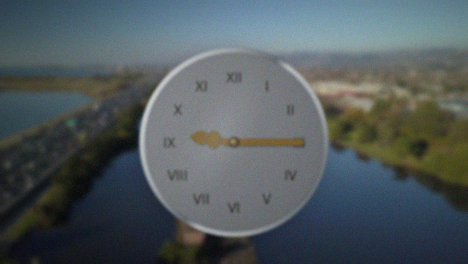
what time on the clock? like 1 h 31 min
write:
9 h 15 min
